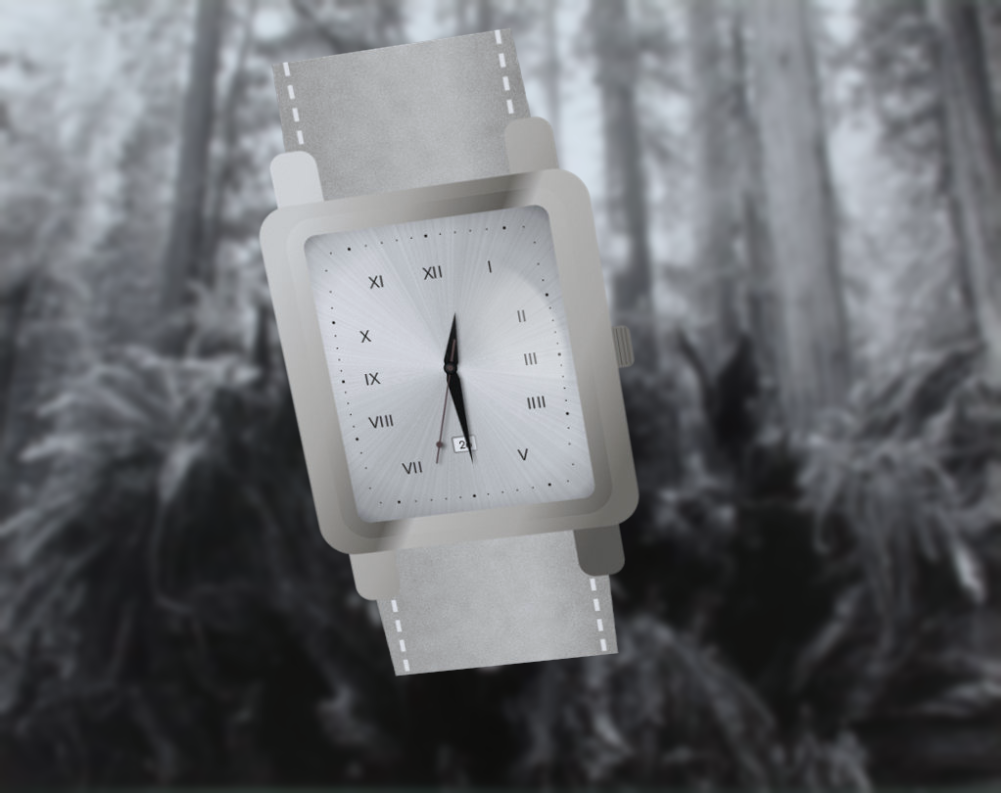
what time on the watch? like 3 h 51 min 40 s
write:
12 h 29 min 33 s
